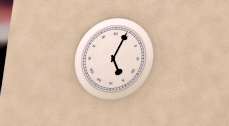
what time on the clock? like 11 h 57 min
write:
5 h 04 min
